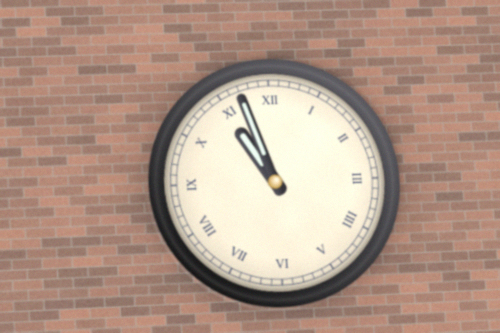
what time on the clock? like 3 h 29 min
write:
10 h 57 min
